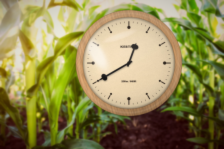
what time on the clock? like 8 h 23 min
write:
12 h 40 min
